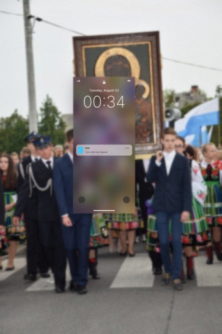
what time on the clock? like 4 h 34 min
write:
0 h 34 min
